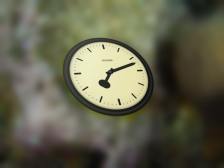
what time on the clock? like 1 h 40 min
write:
7 h 12 min
